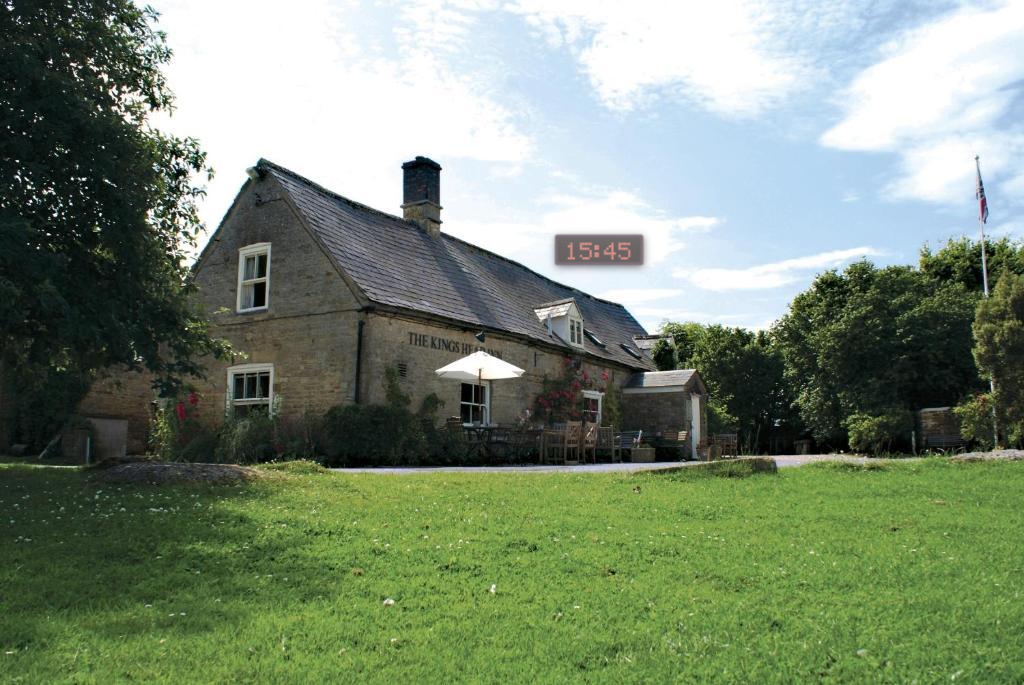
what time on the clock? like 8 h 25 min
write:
15 h 45 min
